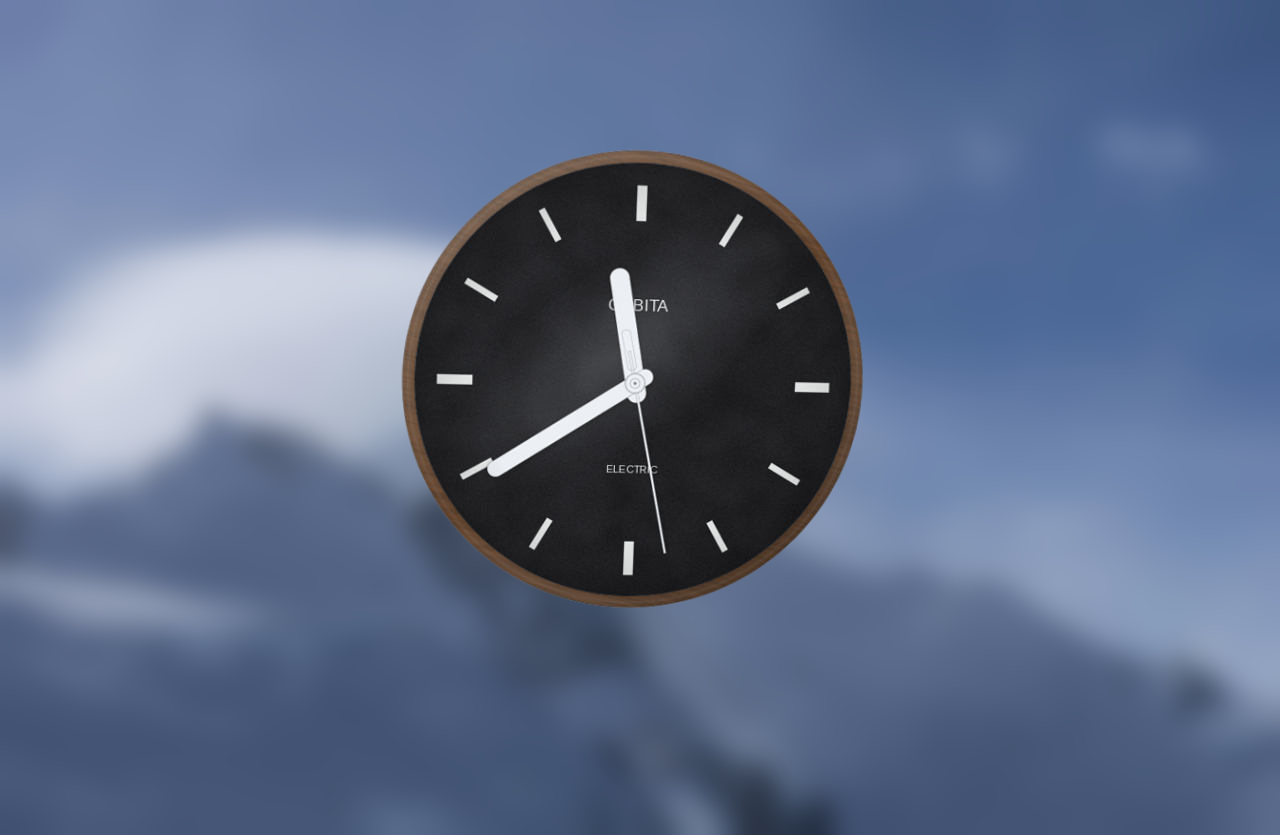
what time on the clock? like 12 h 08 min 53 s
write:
11 h 39 min 28 s
